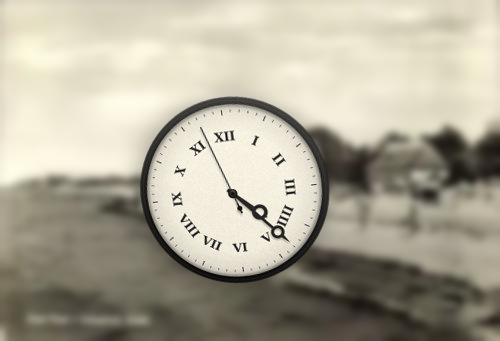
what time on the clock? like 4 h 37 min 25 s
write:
4 h 22 min 57 s
